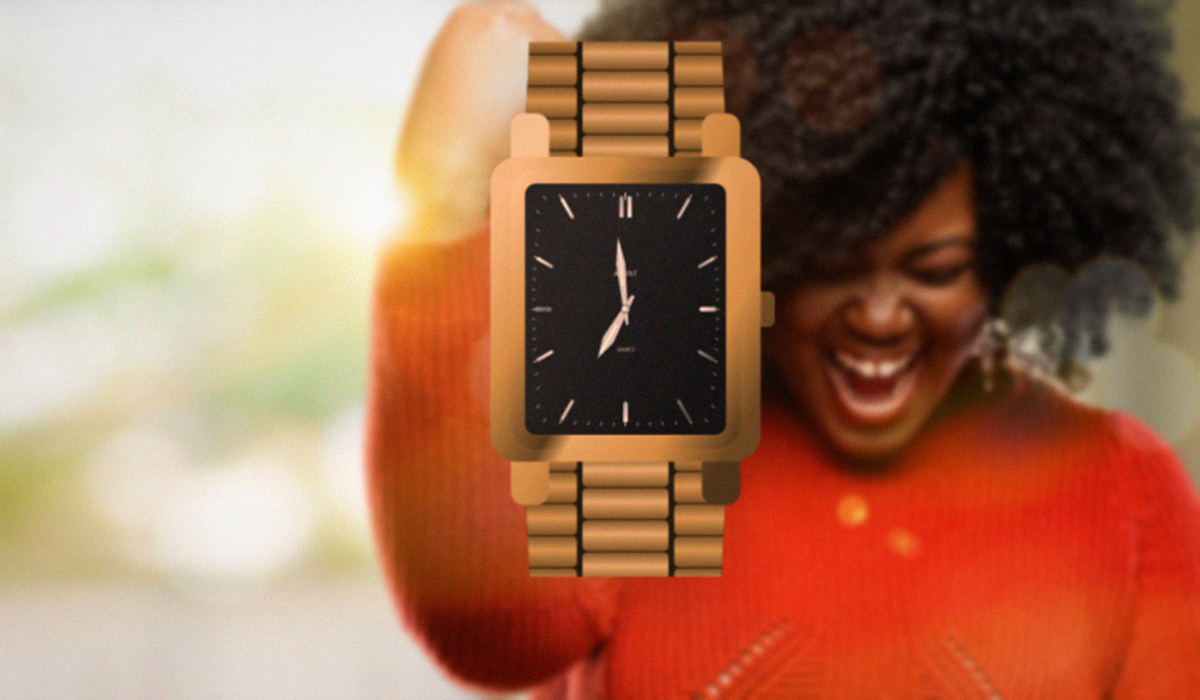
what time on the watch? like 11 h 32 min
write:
6 h 59 min
